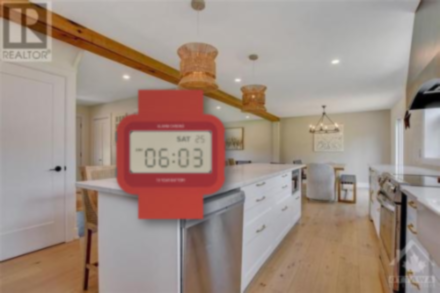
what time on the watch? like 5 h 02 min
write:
6 h 03 min
